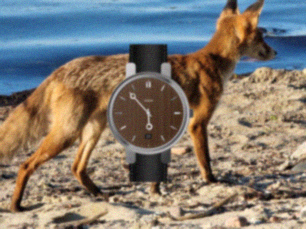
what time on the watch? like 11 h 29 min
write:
5 h 53 min
